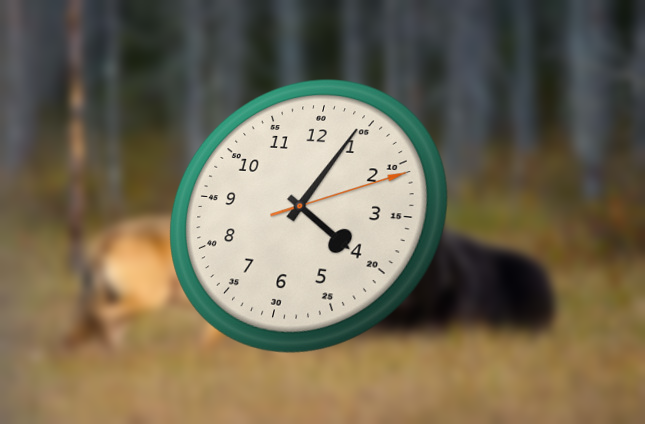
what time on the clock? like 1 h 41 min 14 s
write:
4 h 04 min 11 s
